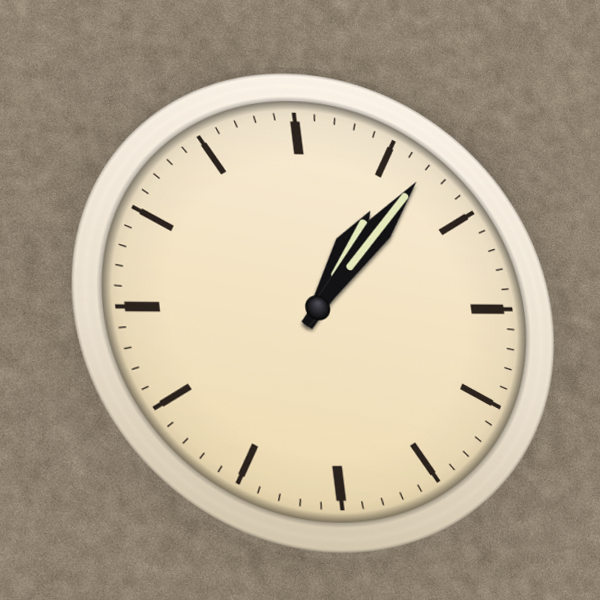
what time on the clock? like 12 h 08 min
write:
1 h 07 min
